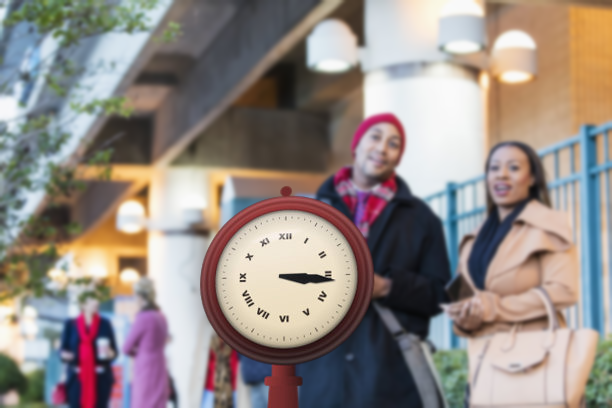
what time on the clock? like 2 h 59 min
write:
3 h 16 min
